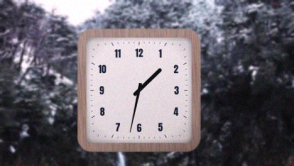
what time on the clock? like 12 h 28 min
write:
1 h 32 min
